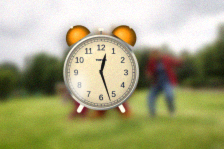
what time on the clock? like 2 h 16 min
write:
12 h 27 min
